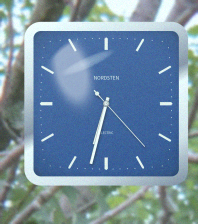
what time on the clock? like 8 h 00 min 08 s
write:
6 h 32 min 23 s
